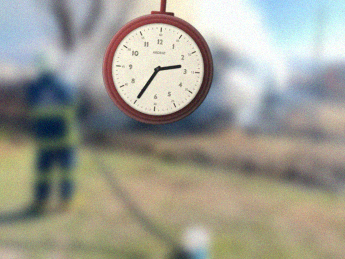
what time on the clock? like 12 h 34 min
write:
2 h 35 min
